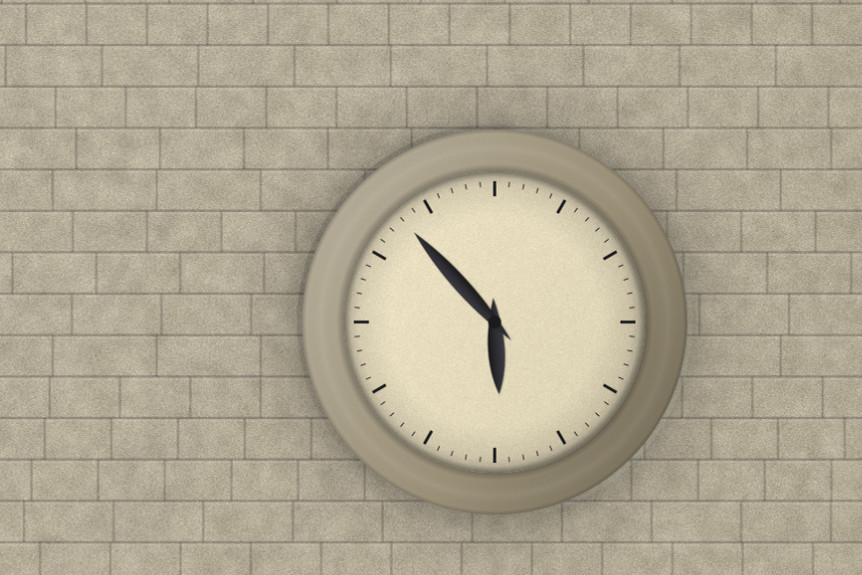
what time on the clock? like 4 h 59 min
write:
5 h 53 min
